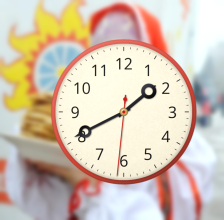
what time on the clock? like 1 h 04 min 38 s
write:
1 h 40 min 31 s
